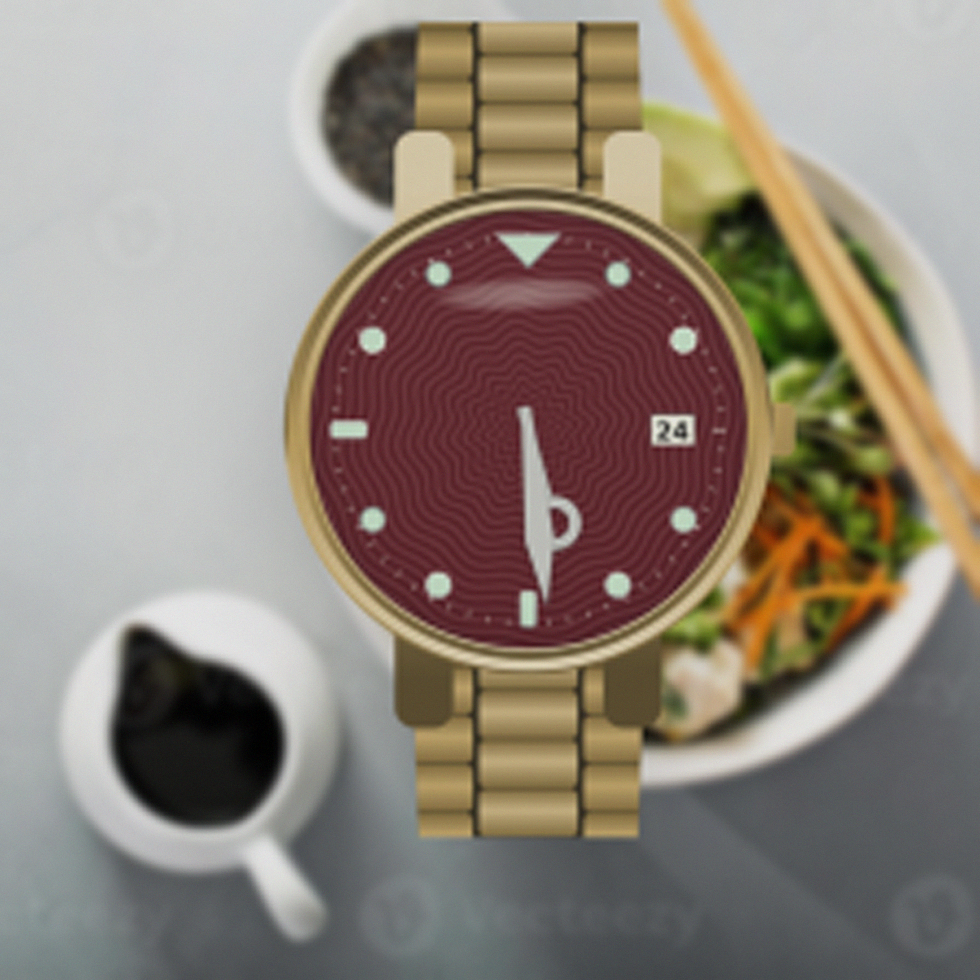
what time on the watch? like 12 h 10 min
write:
5 h 29 min
